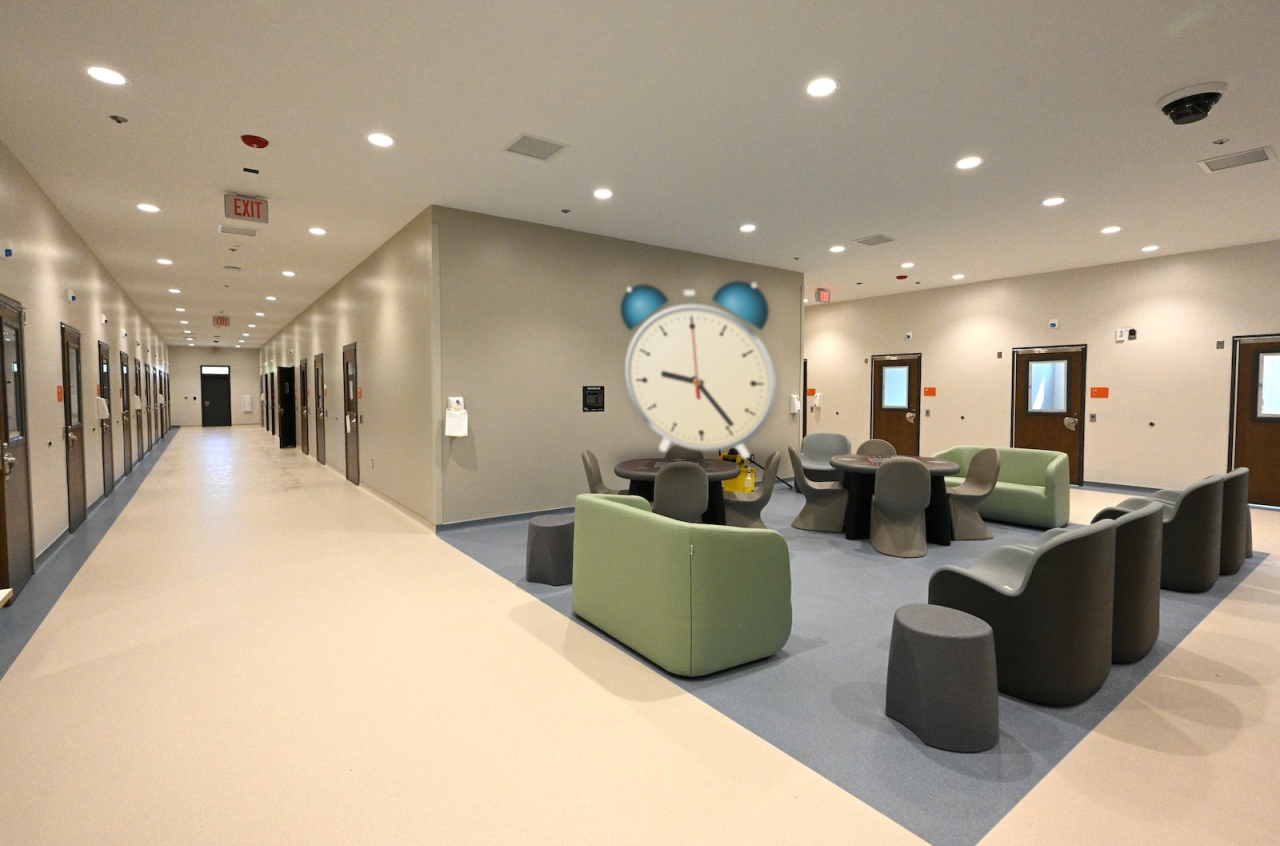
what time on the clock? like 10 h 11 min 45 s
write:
9 h 24 min 00 s
